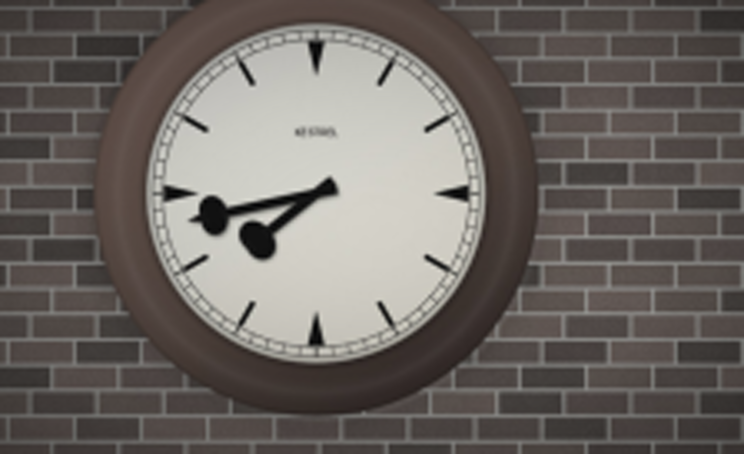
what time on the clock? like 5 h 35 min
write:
7 h 43 min
